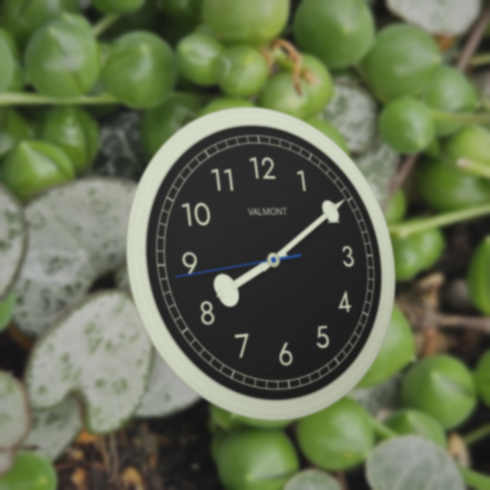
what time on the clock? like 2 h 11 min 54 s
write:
8 h 09 min 44 s
